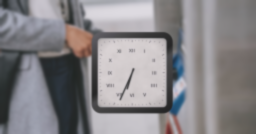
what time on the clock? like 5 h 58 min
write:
6 h 34 min
